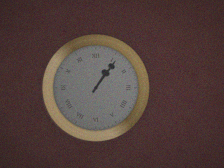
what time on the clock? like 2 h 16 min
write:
1 h 06 min
